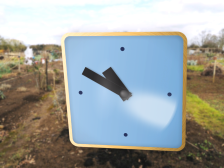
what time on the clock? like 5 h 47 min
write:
10 h 50 min
